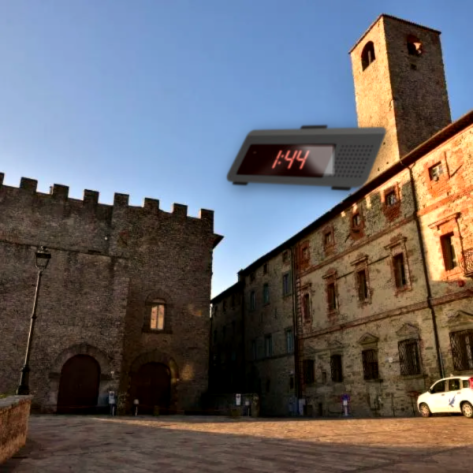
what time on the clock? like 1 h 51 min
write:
1 h 44 min
